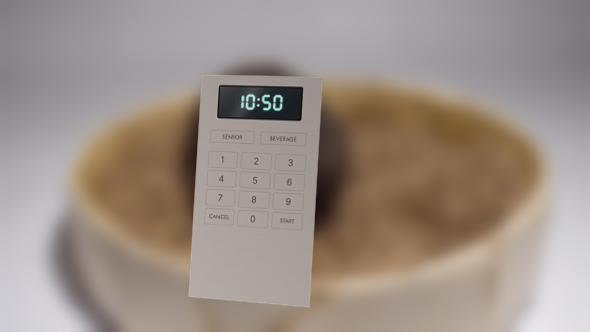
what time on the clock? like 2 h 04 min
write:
10 h 50 min
